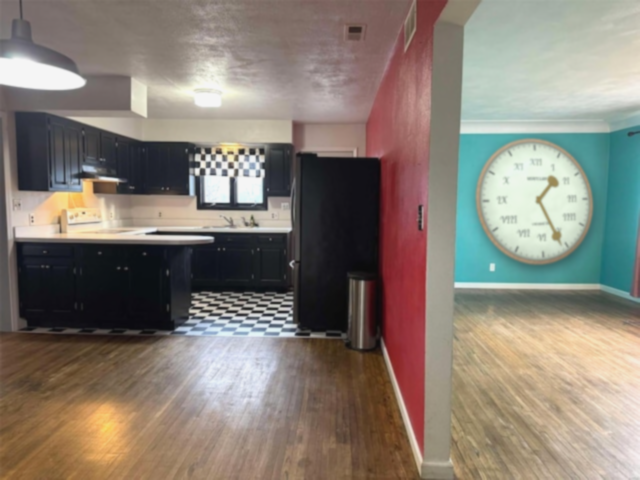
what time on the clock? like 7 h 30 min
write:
1 h 26 min
